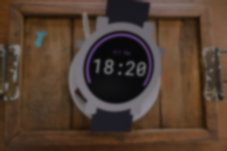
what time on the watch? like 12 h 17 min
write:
18 h 20 min
